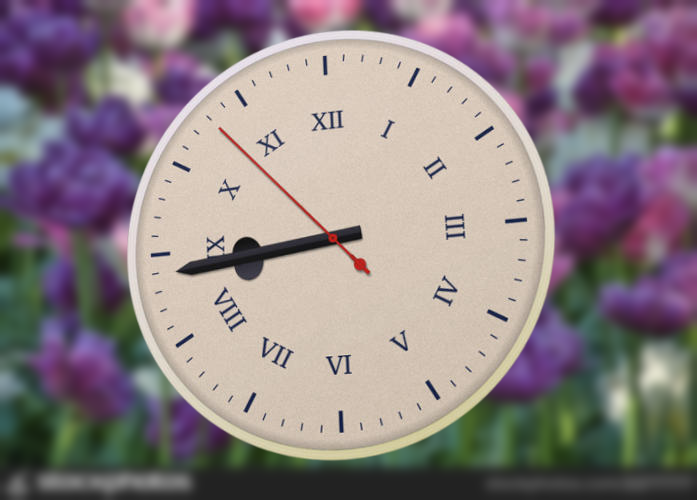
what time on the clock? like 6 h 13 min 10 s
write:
8 h 43 min 53 s
